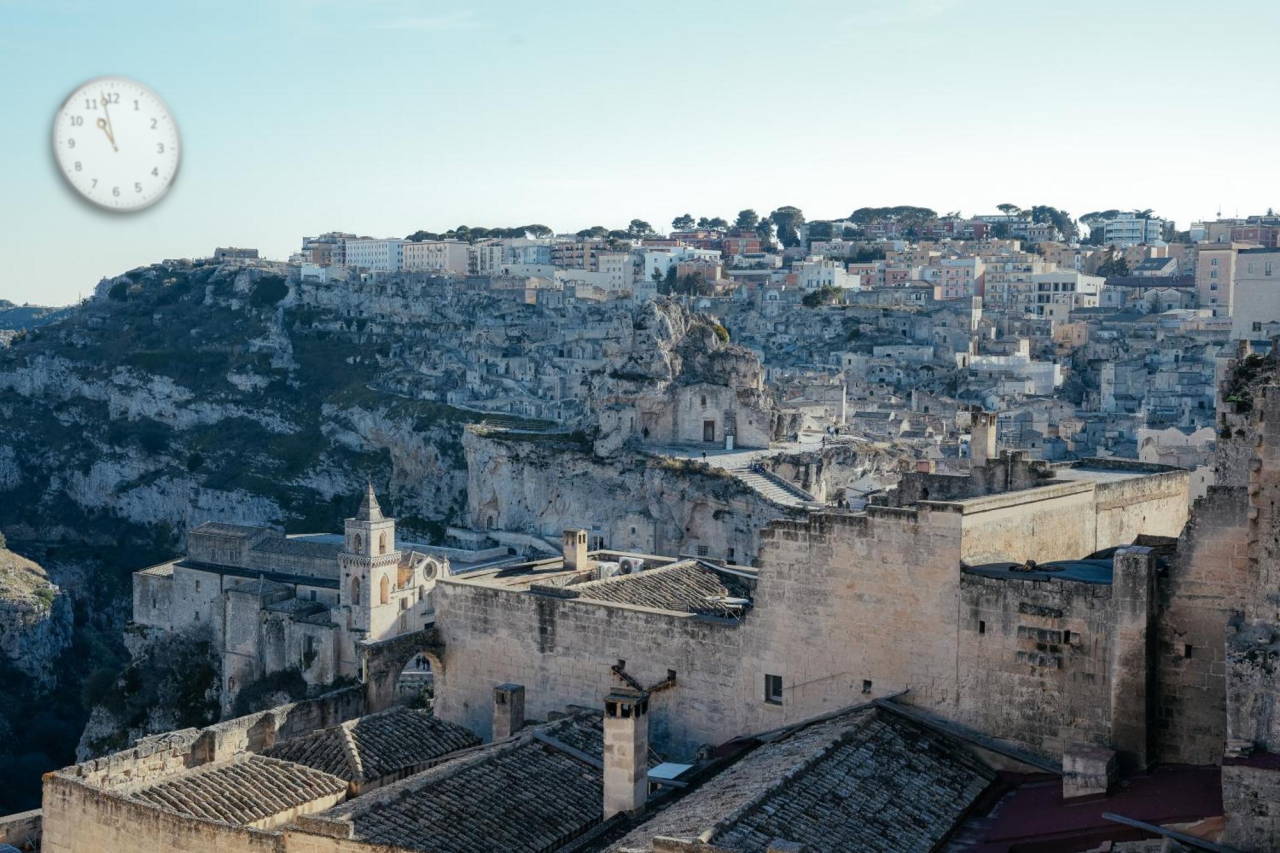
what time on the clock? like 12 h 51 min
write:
10 h 58 min
